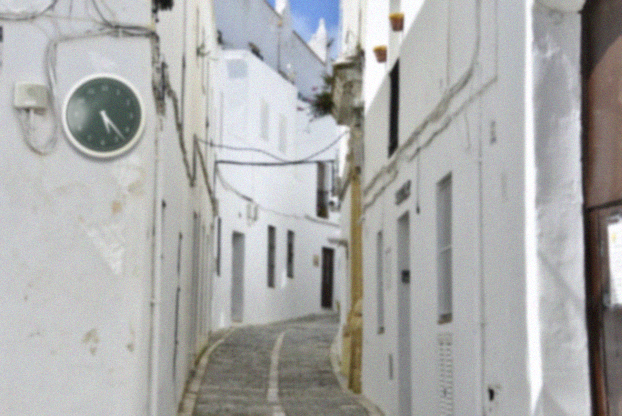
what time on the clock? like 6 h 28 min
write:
5 h 23 min
